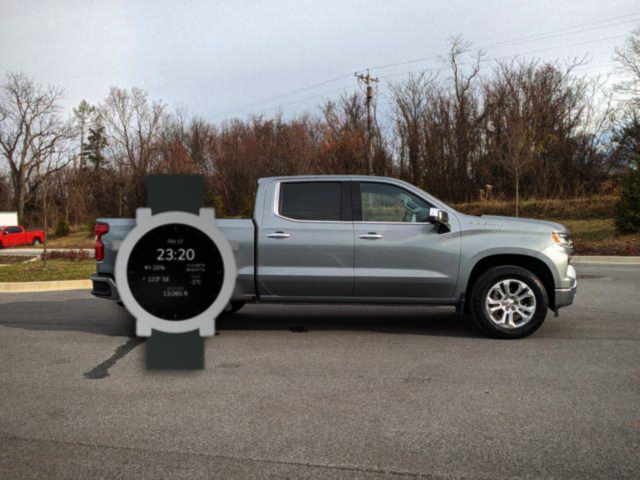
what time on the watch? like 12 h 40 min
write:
23 h 20 min
